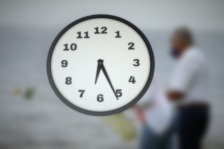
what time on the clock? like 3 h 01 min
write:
6 h 26 min
